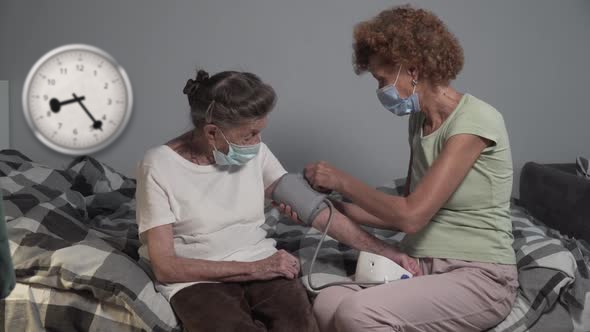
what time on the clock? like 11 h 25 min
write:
8 h 23 min
